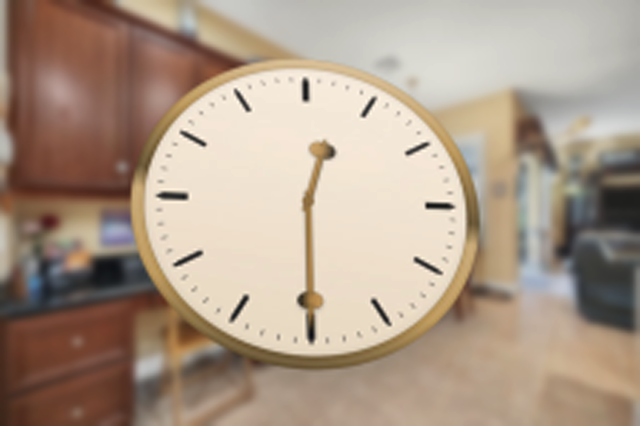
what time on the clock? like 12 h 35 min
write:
12 h 30 min
